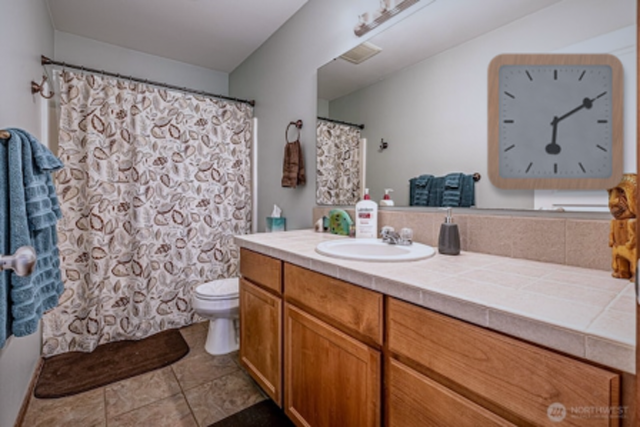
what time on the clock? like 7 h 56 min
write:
6 h 10 min
